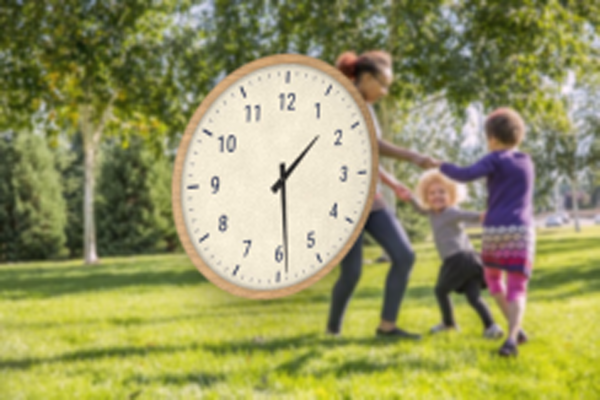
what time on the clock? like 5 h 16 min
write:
1 h 29 min
